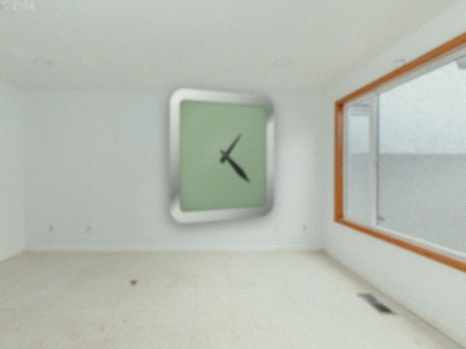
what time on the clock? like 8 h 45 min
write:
1 h 22 min
